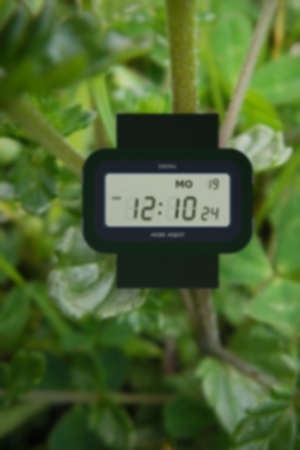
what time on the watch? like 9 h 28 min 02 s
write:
12 h 10 min 24 s
